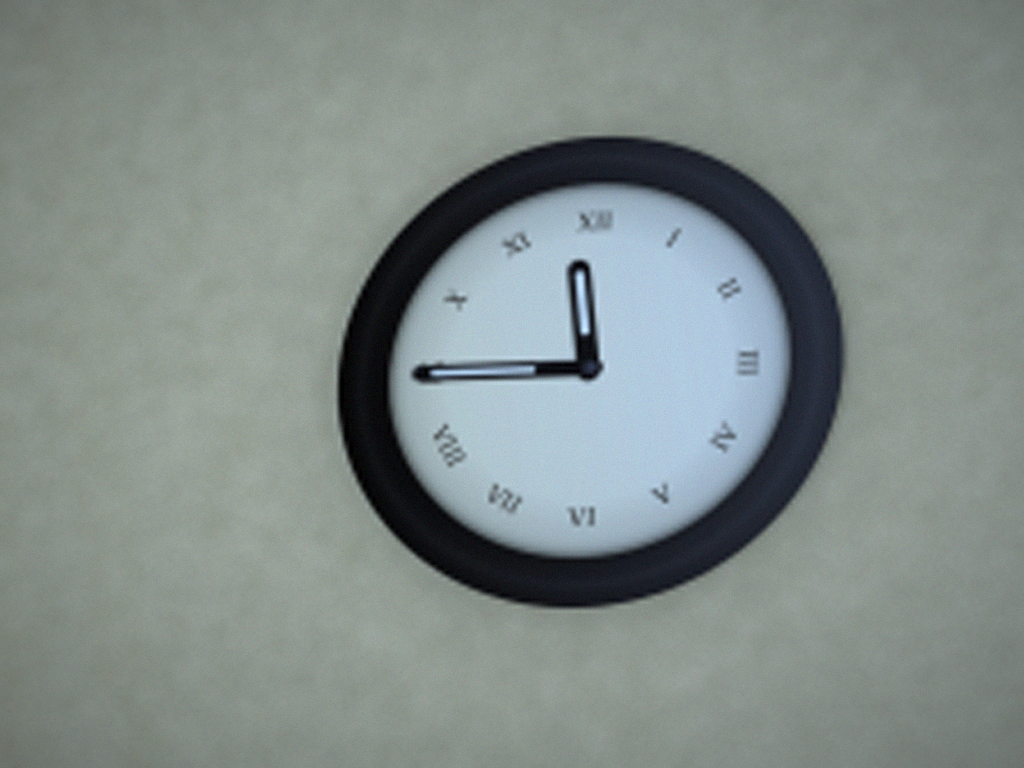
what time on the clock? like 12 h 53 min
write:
11 h 45 min
